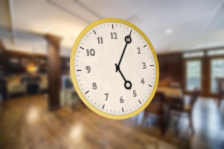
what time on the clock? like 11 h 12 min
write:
5 h 05 min
